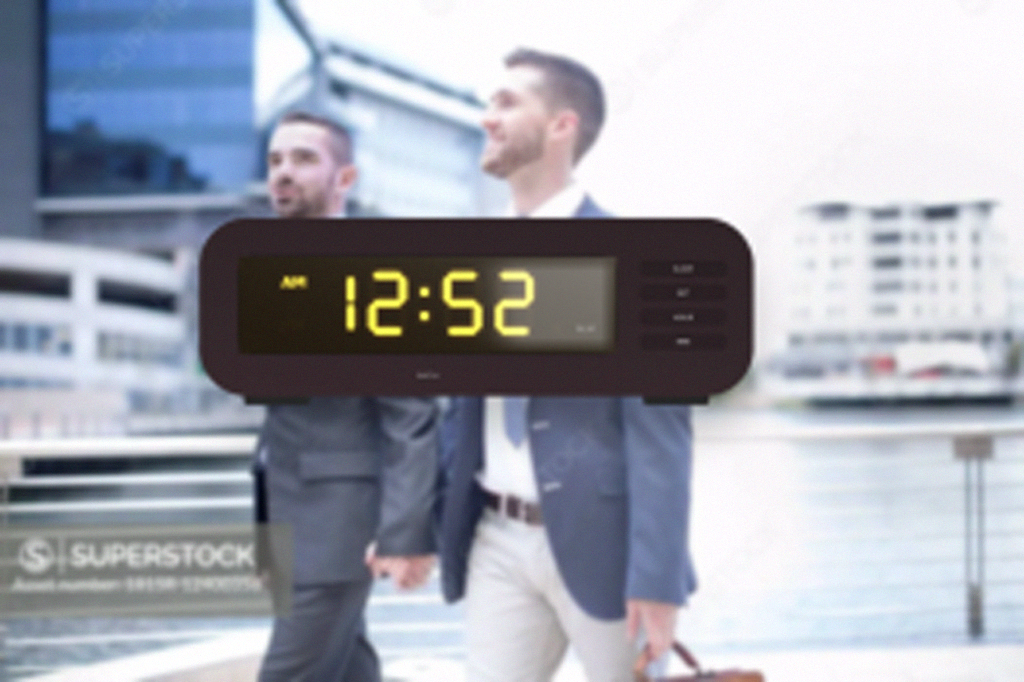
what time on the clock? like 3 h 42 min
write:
12 h 52 min
